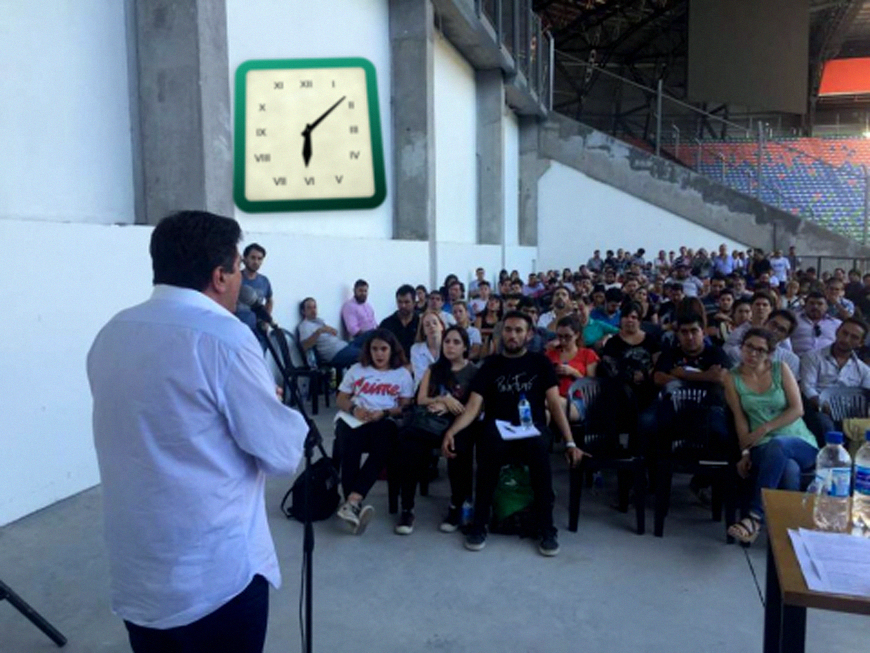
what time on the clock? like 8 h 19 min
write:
6 h 08 min
